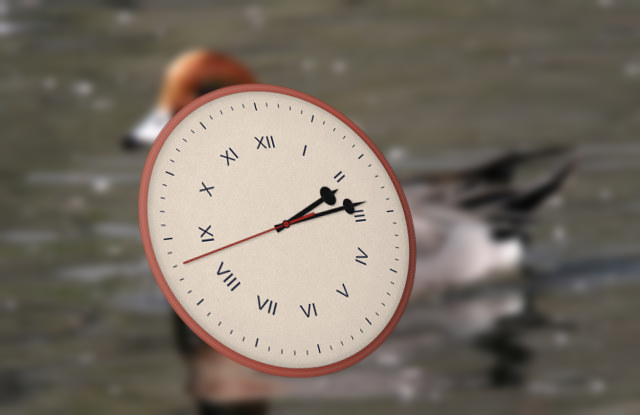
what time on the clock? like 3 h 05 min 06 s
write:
2 h 13 min 43 s
